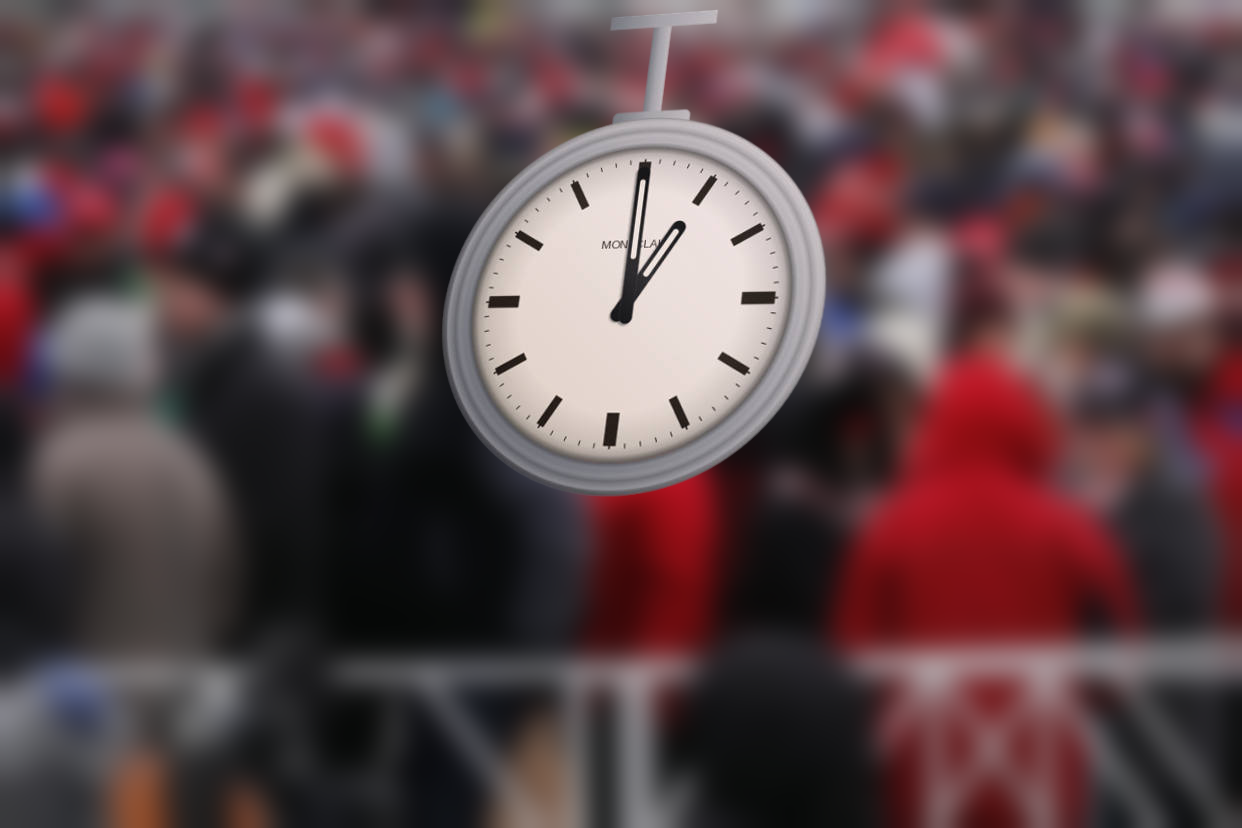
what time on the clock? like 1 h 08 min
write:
1 h 00 min
